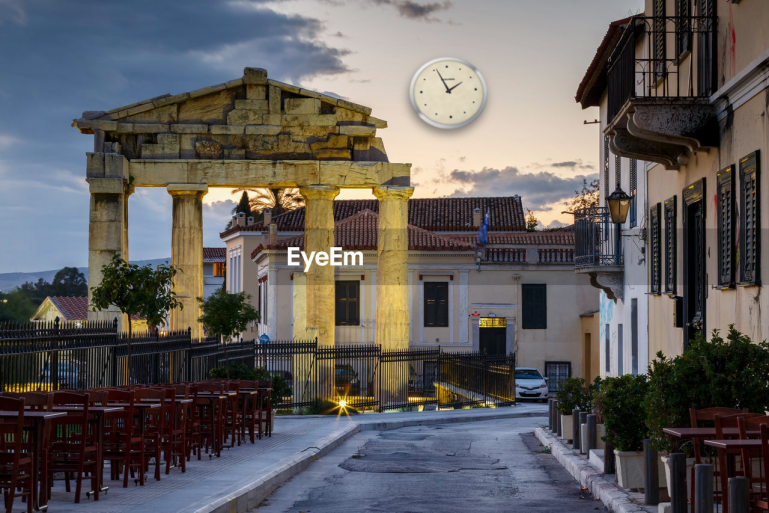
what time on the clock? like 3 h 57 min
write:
1 h 56 min
